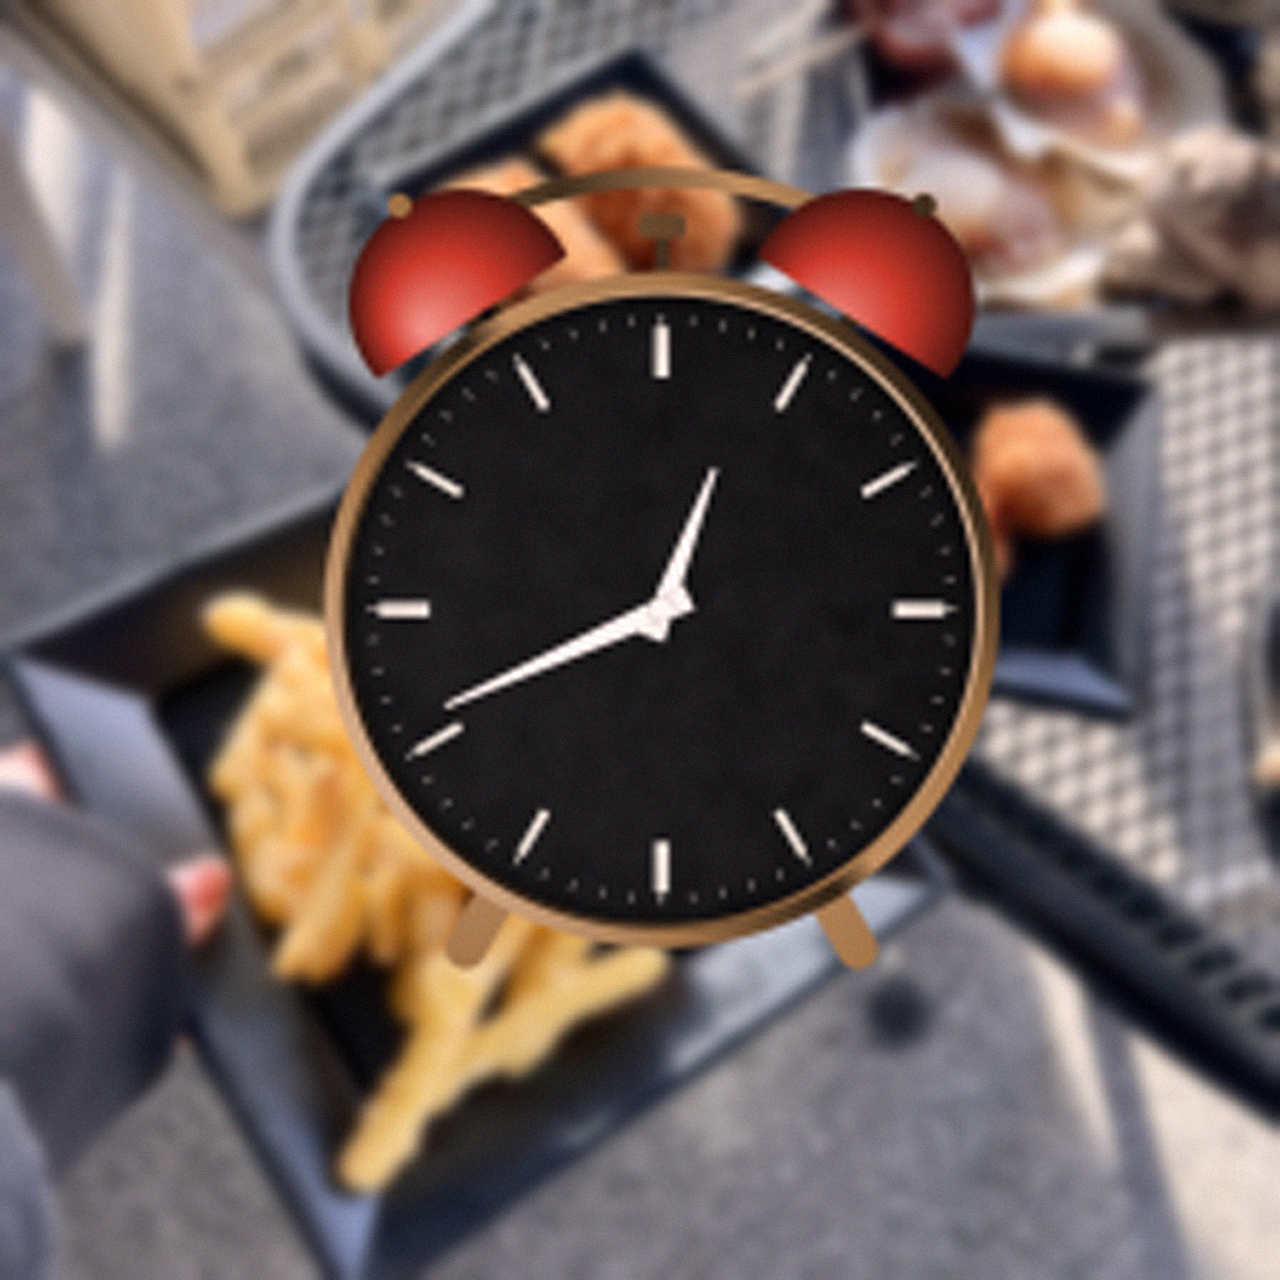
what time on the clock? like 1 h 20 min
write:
12 h 41 min
